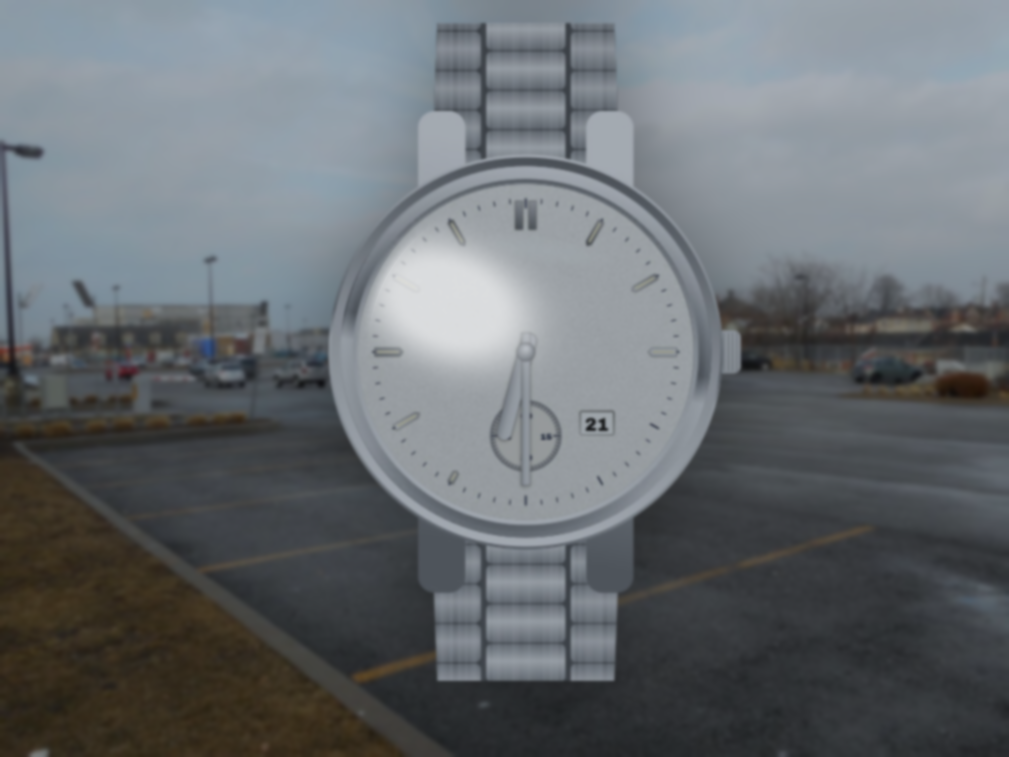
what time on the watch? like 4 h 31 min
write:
6 h 30 min
